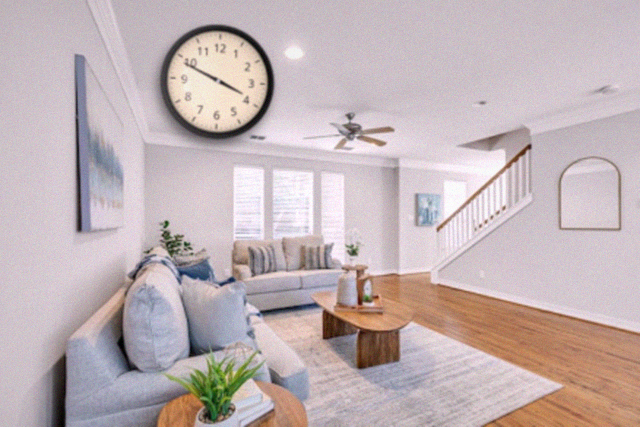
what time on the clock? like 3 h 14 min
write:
3 h 49 min
